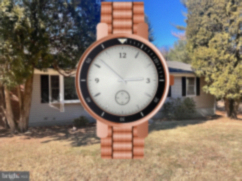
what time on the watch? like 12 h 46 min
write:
2 h 52 min
